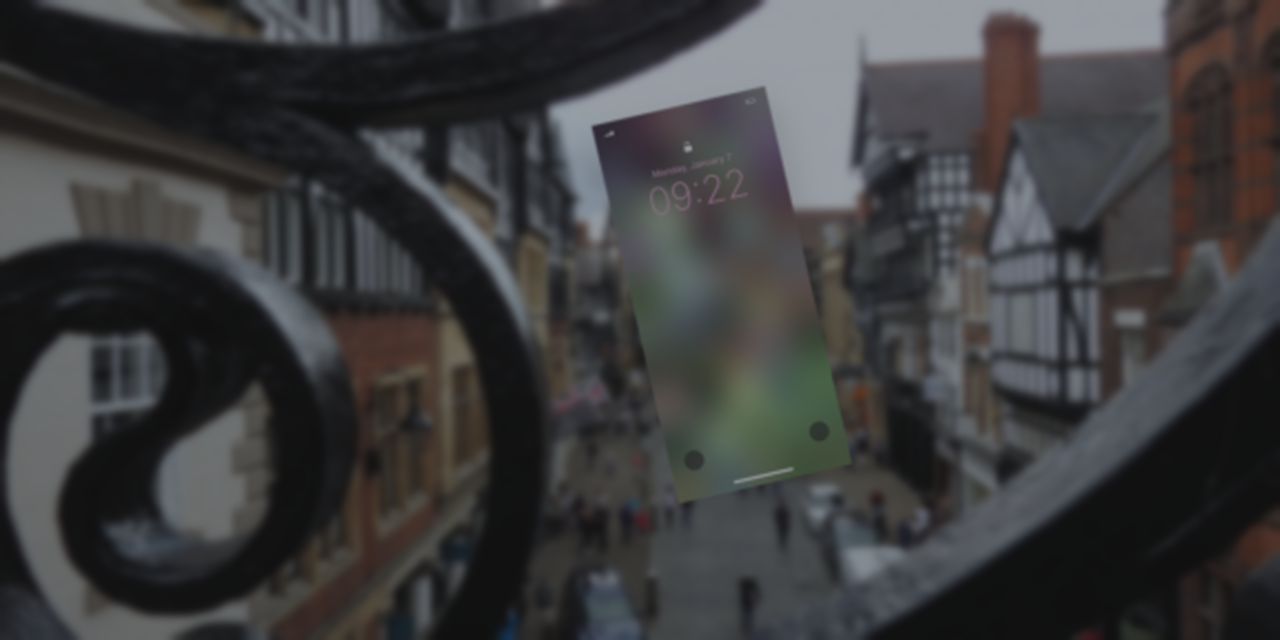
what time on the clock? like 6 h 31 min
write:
9 h 22 min
